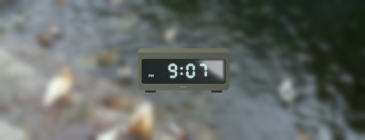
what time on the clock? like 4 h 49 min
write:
9 h 07 min
